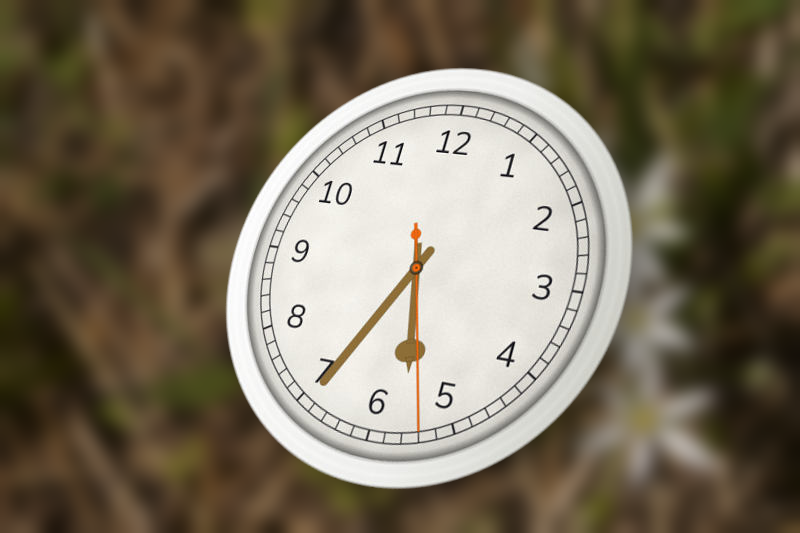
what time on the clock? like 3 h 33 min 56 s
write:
5 h 34 min 27 s
